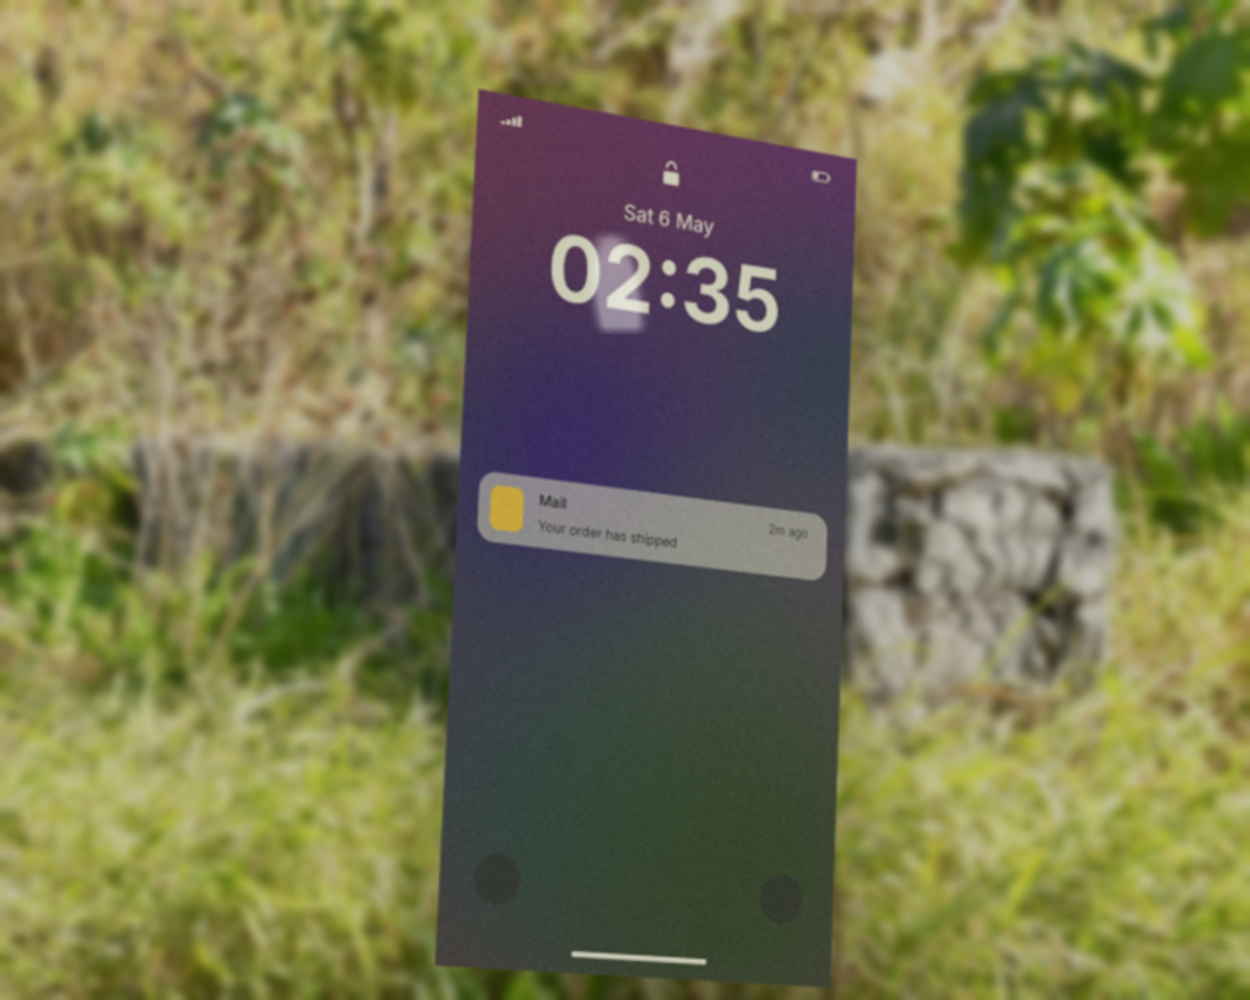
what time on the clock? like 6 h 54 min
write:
2 h 35 min
